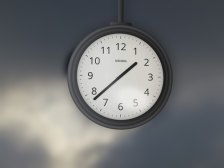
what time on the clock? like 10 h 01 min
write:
1 h 38 min
